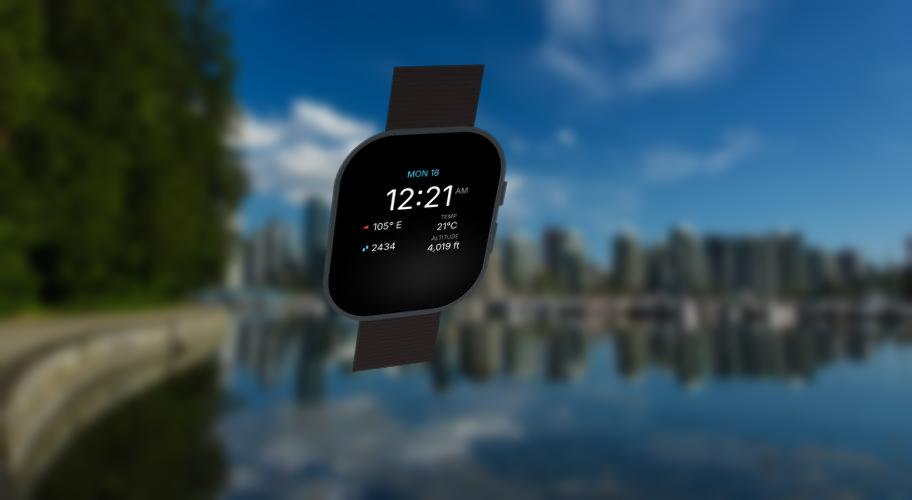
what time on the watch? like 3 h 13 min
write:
12 h 21 min
